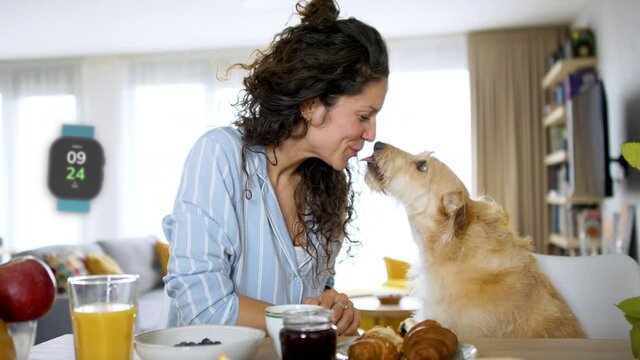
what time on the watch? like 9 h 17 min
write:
9 h 24 min
